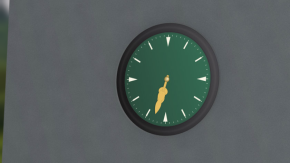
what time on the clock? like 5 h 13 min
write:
6 h 33 min
